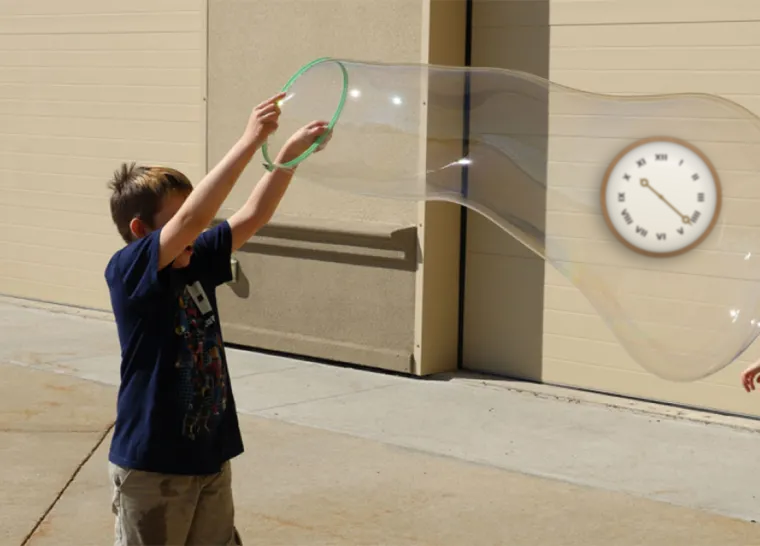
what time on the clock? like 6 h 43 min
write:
10 h 22 min
